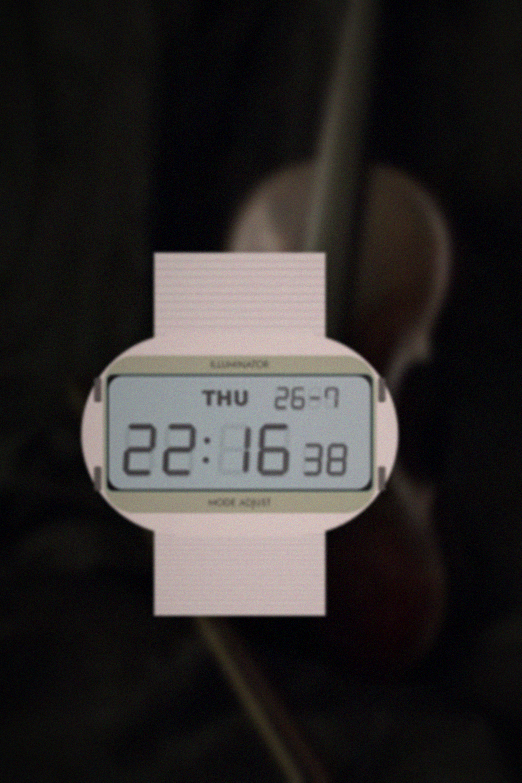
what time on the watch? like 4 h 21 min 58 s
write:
22 h 16 min 38 s
